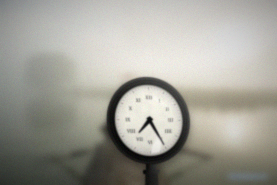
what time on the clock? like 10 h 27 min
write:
7 h 25 min
